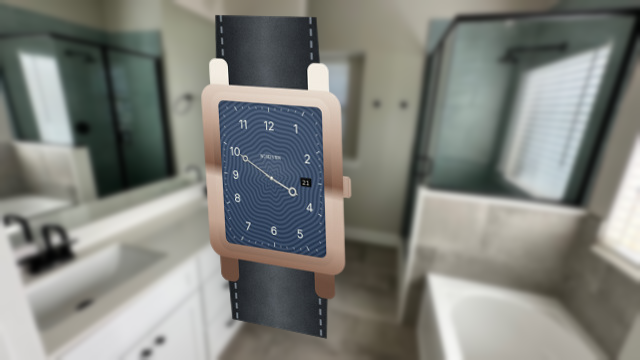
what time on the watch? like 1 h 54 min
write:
3 h 50 min
